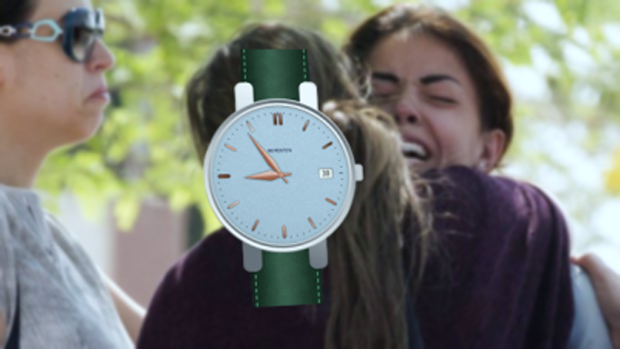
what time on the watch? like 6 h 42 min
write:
8 h 54 min
